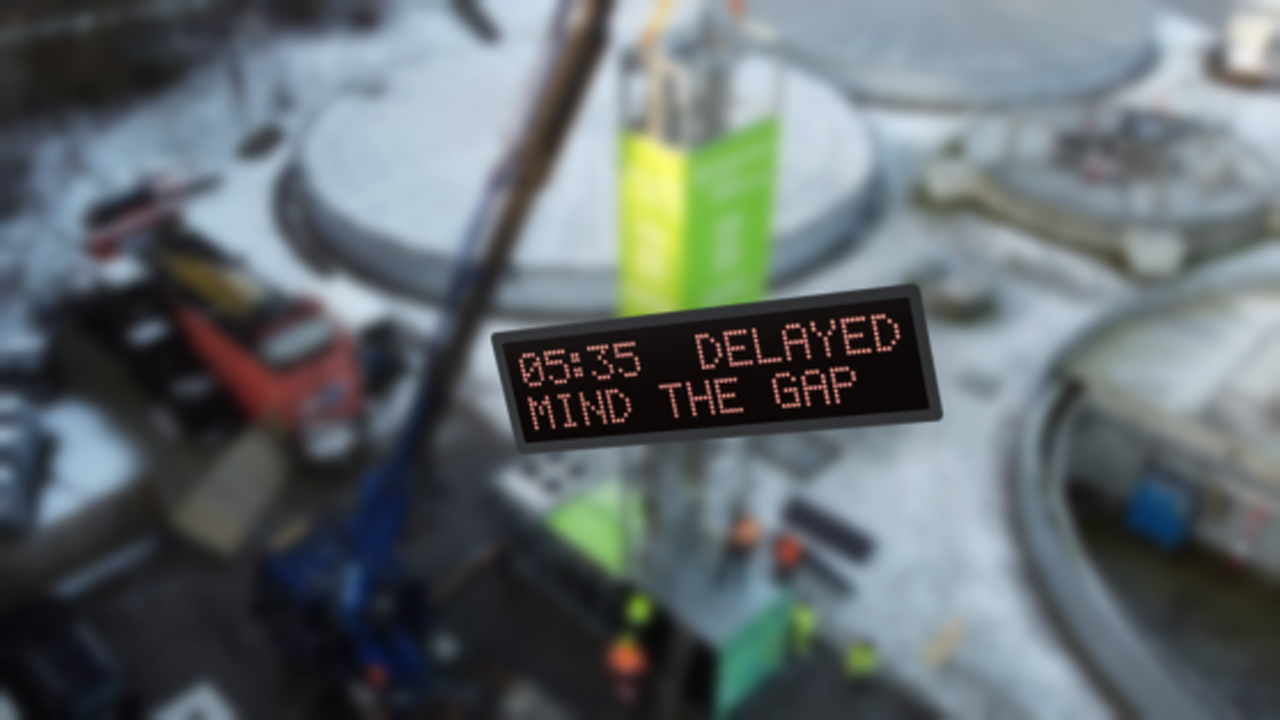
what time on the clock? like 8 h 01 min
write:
5 h 35 min
